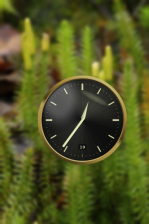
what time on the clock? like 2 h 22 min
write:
12 h 36 min
